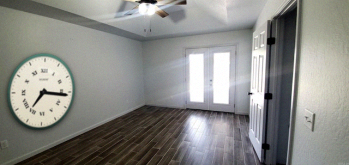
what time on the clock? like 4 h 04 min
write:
7 h 16 min
